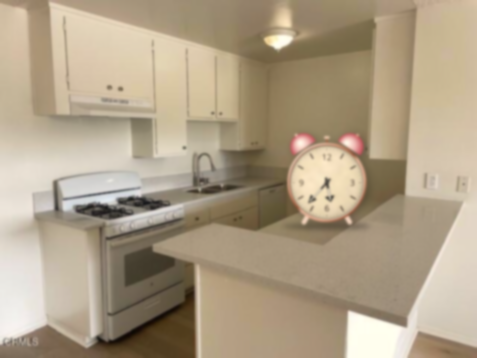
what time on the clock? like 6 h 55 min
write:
5 h 37 min
